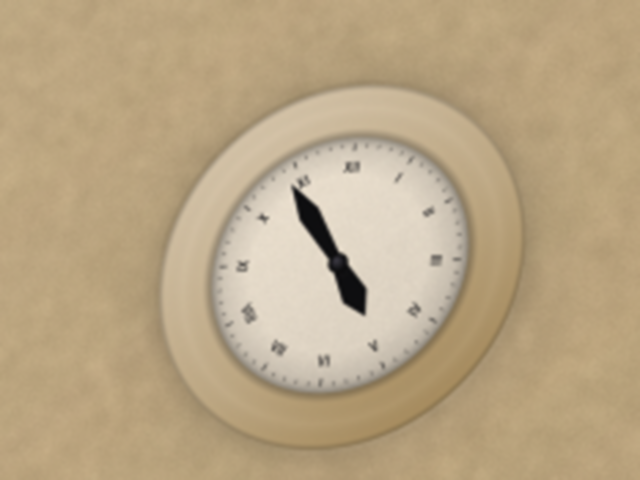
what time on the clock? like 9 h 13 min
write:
4 h 54 min
